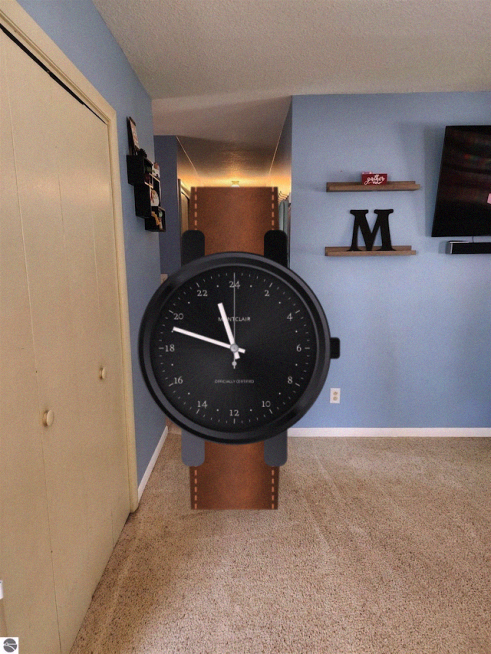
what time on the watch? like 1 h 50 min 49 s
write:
22 h 48 min 00 s
